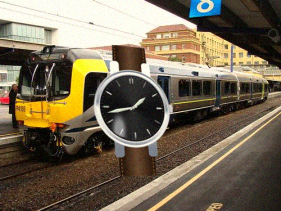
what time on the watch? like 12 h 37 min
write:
1 h 43 min
